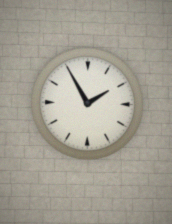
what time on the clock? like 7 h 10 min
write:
1 h 55 min
